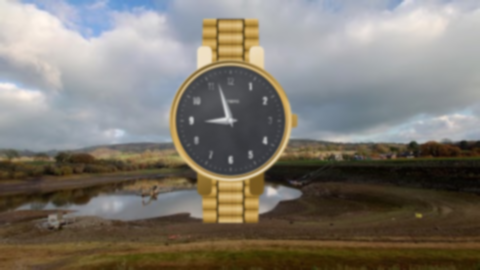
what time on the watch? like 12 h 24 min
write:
8 h 57 min
